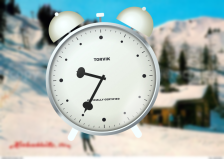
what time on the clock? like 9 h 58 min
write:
9 h 35 min
